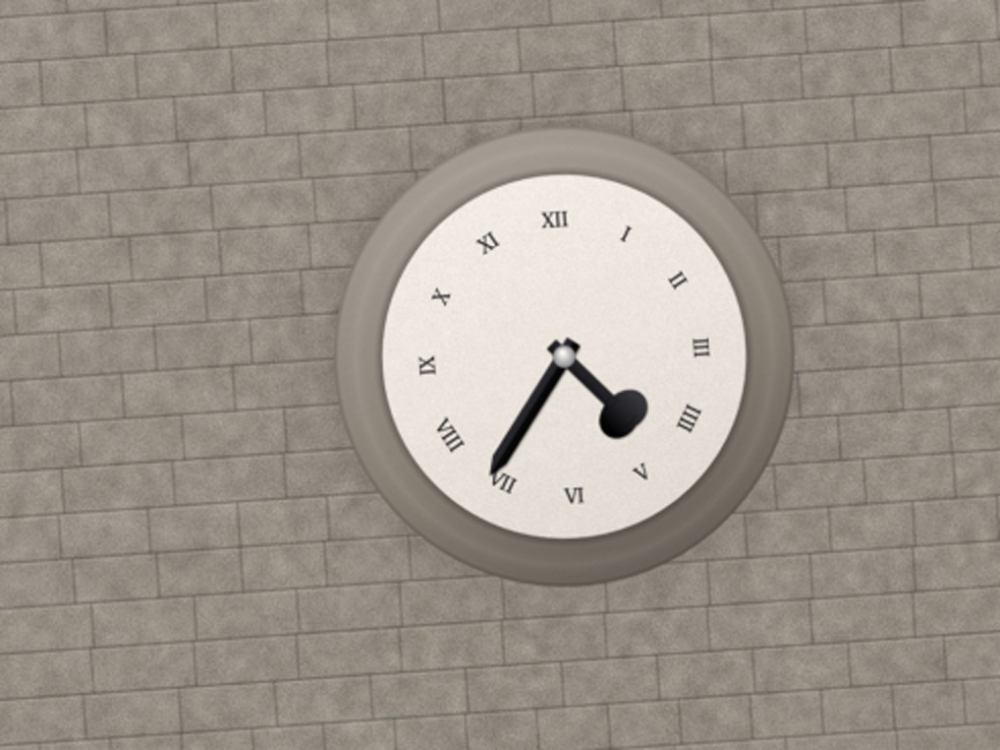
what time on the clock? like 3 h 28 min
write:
4 h 36 min
